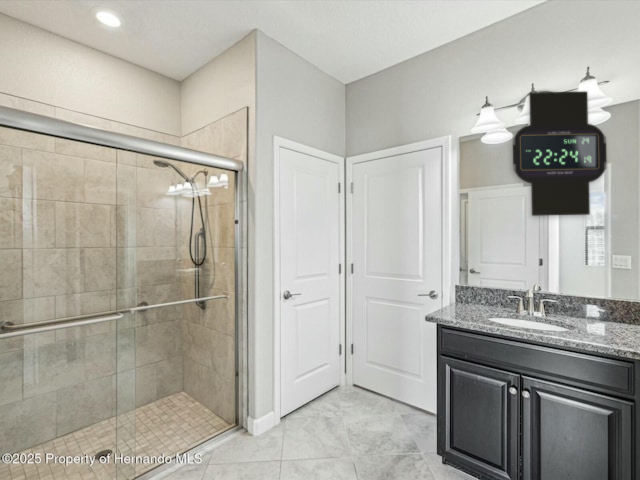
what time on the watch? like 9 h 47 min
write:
22 h 24 min
